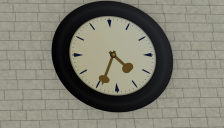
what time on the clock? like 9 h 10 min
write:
4 h 34 min
